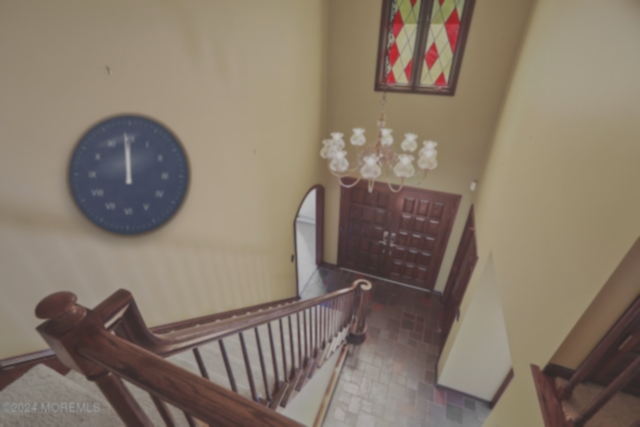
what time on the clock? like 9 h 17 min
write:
11 h 59 min
